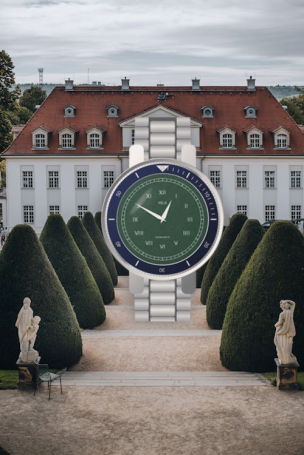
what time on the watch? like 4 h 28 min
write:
12 h 50 min
